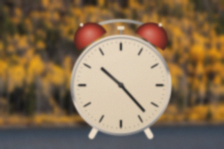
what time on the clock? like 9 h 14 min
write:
10 h 23 min
